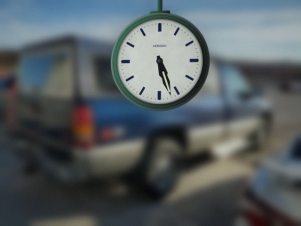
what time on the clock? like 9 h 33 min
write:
5 h 27 min
